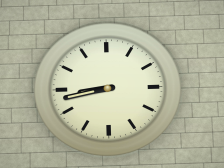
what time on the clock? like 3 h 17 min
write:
8 h 43 min
